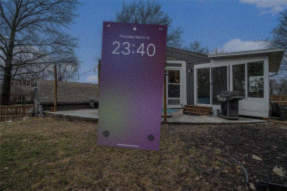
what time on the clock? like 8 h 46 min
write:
23 h 40 min
